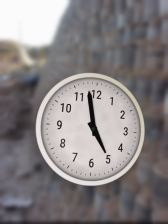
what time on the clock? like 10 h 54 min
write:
4 h 58 min
